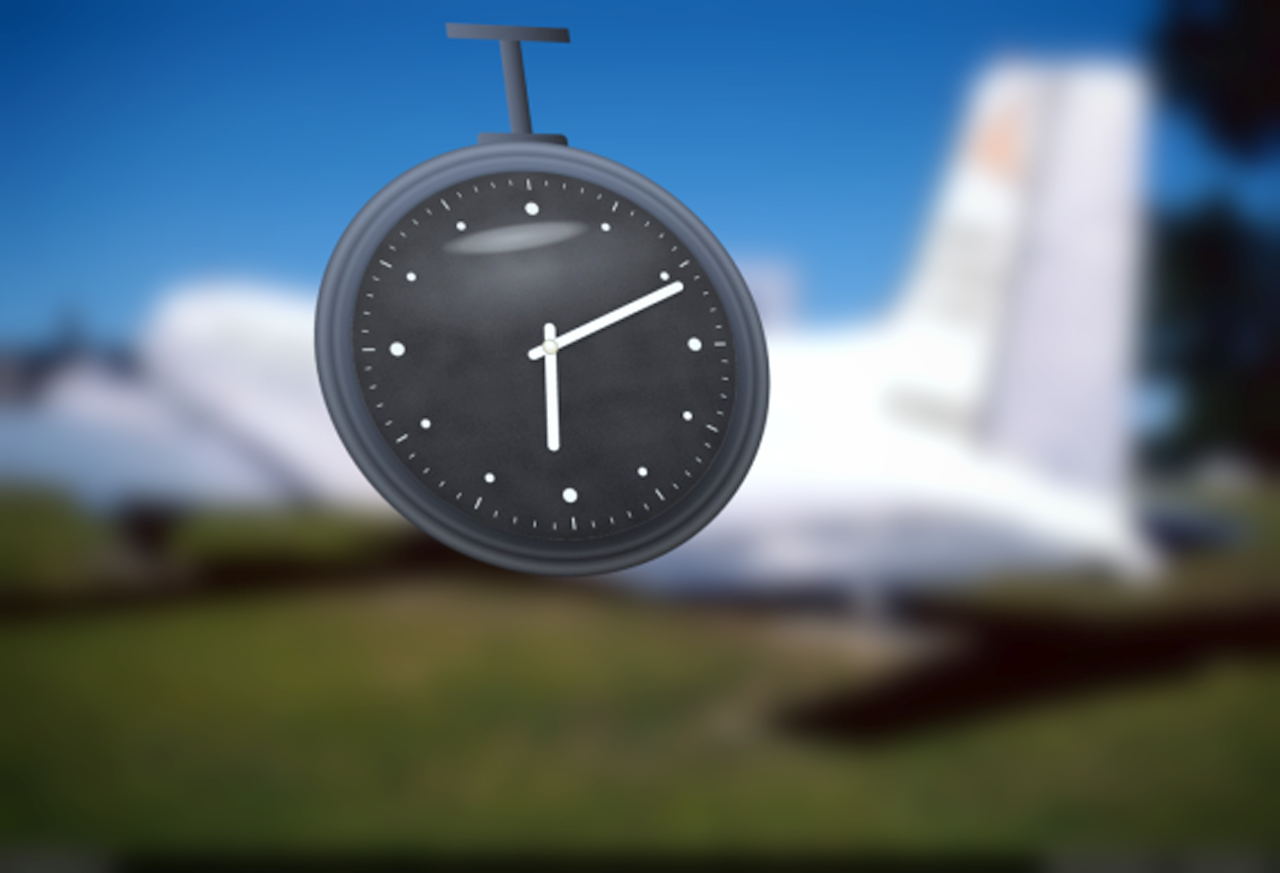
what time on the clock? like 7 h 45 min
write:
6 h 11 min
